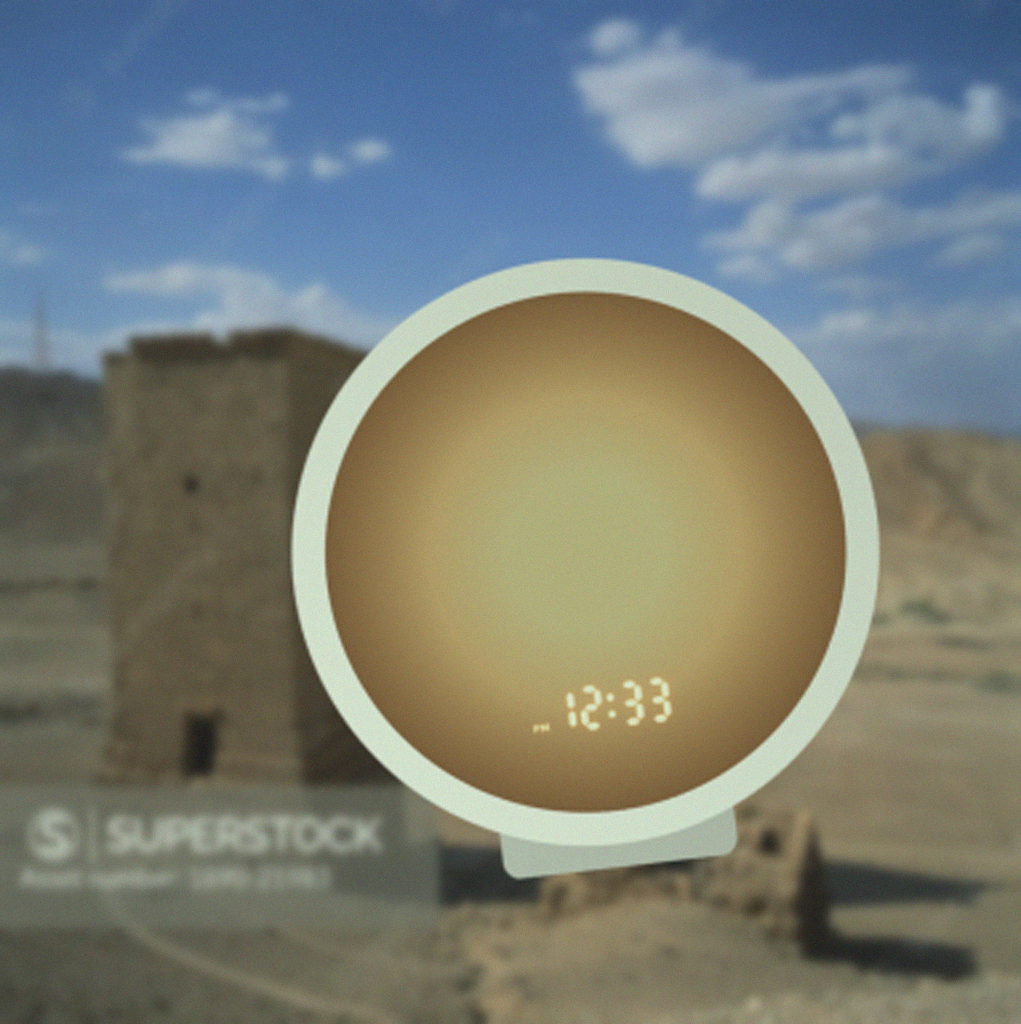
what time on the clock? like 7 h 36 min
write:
12 h 33 min
